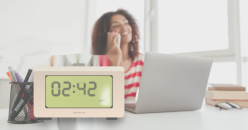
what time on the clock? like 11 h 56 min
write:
2 h 42 min
